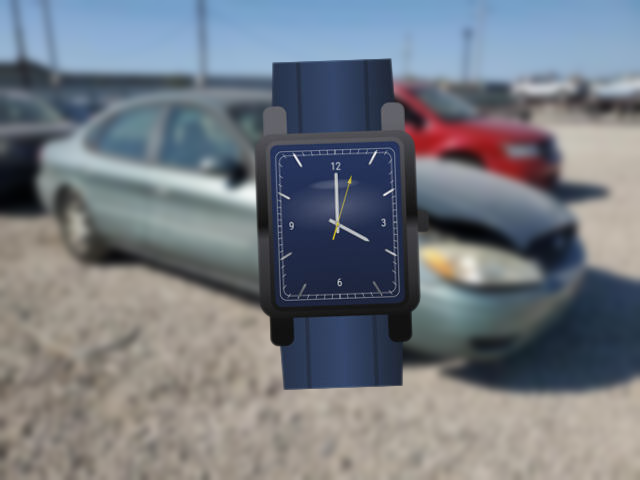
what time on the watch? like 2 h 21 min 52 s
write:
4 h 00 min 03 s
